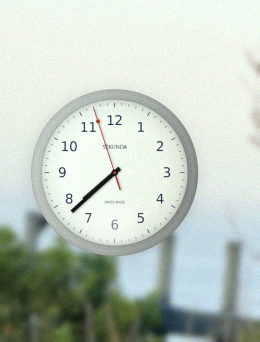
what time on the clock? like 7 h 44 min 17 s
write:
7 h 37 min 57 s
